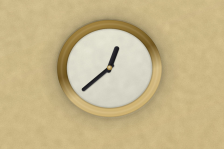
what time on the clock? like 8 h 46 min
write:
12 h 38 min
